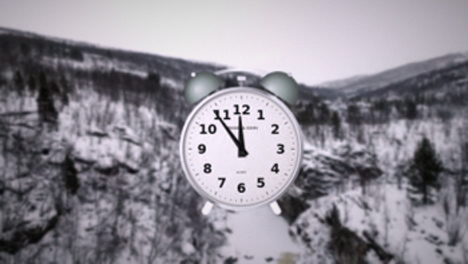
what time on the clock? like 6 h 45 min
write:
11 h 54 min
